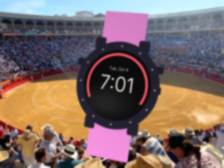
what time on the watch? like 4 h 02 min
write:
7 h 01 min
